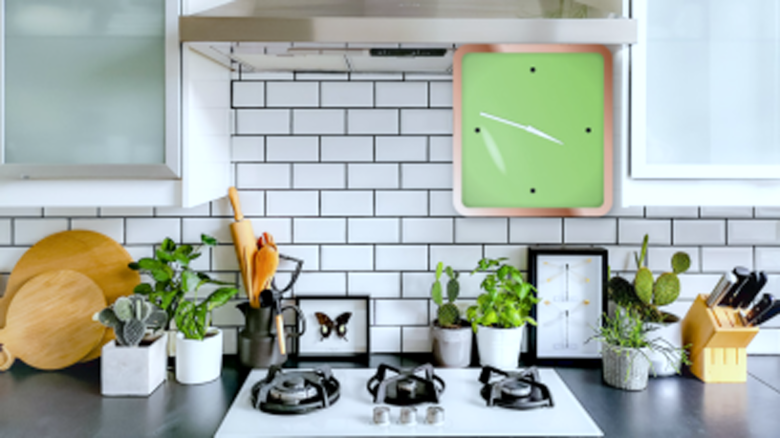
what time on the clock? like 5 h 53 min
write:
3 h 48 min
